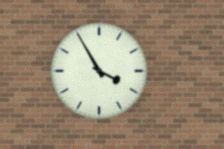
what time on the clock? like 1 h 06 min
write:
3 h 55 min
